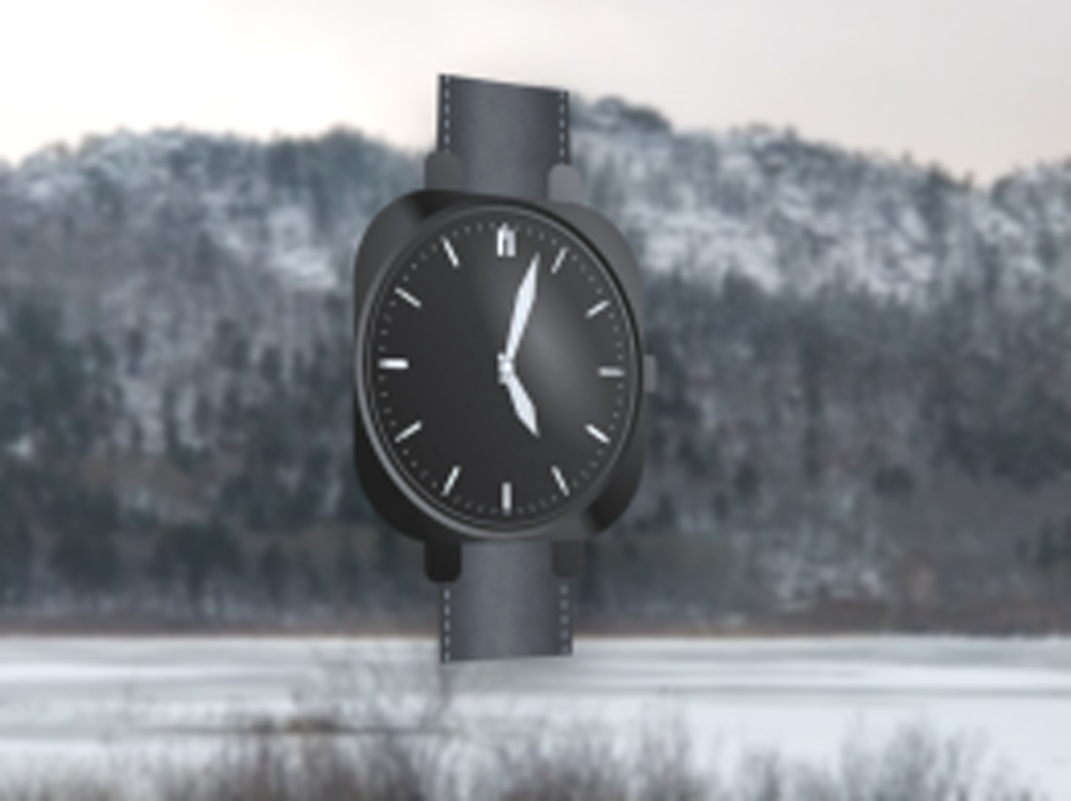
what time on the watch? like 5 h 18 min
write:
5 h 03 min
